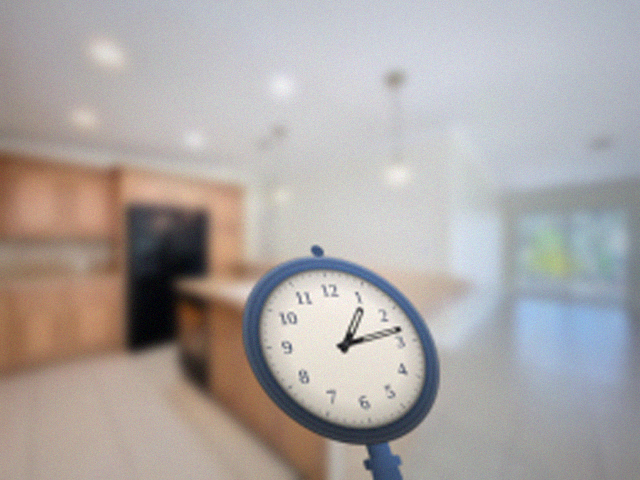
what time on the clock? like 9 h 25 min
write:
1 h 13 min
